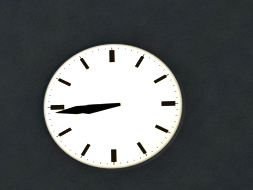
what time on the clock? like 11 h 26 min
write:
8 h 44 min
